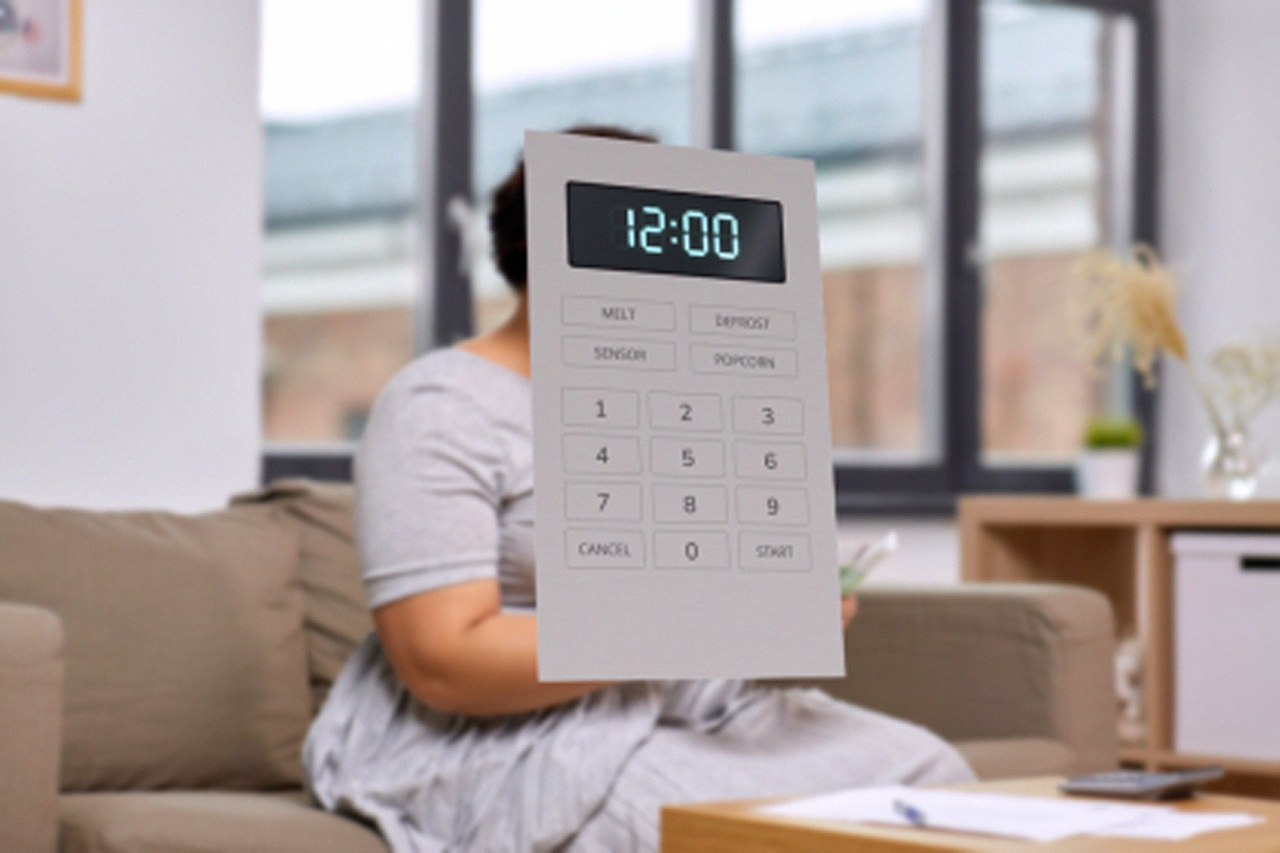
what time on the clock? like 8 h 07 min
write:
12 h 00 min
